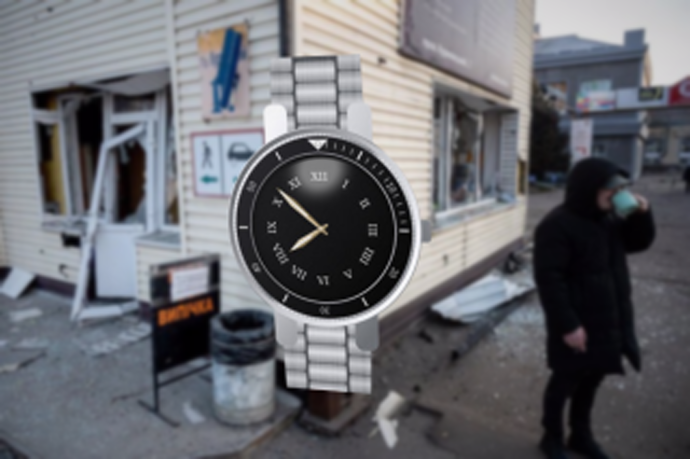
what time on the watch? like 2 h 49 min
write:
7 h 52 min
